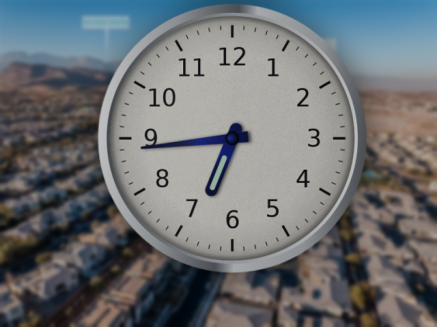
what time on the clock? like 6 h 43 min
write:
6 h 44 min
